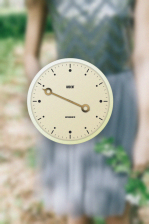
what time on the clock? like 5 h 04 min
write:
3 h 49 min
